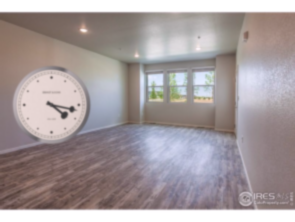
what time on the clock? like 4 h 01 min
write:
4 h 17 min
